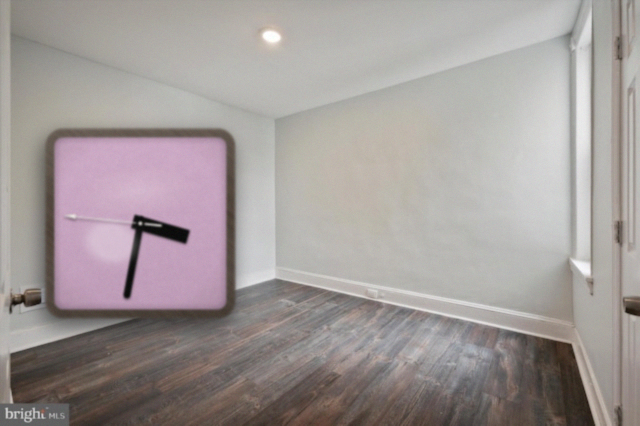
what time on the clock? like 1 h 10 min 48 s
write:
3 h 31 min 46 s
